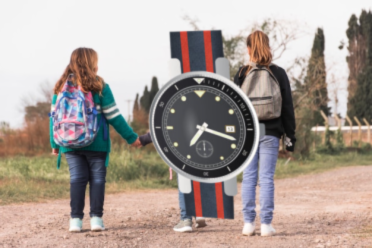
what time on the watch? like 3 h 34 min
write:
7 h 18 min
